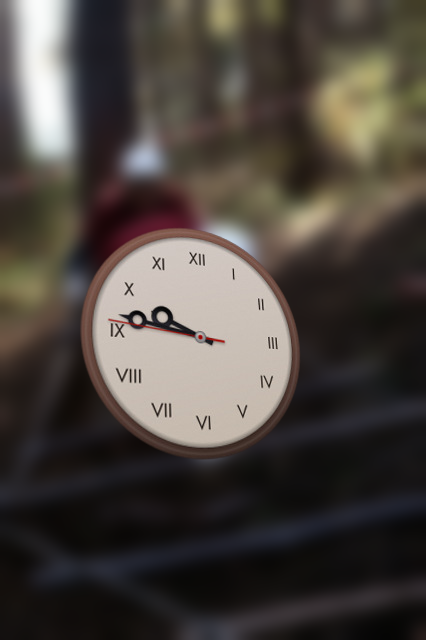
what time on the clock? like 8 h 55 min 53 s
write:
9 h 46 min 46 s
